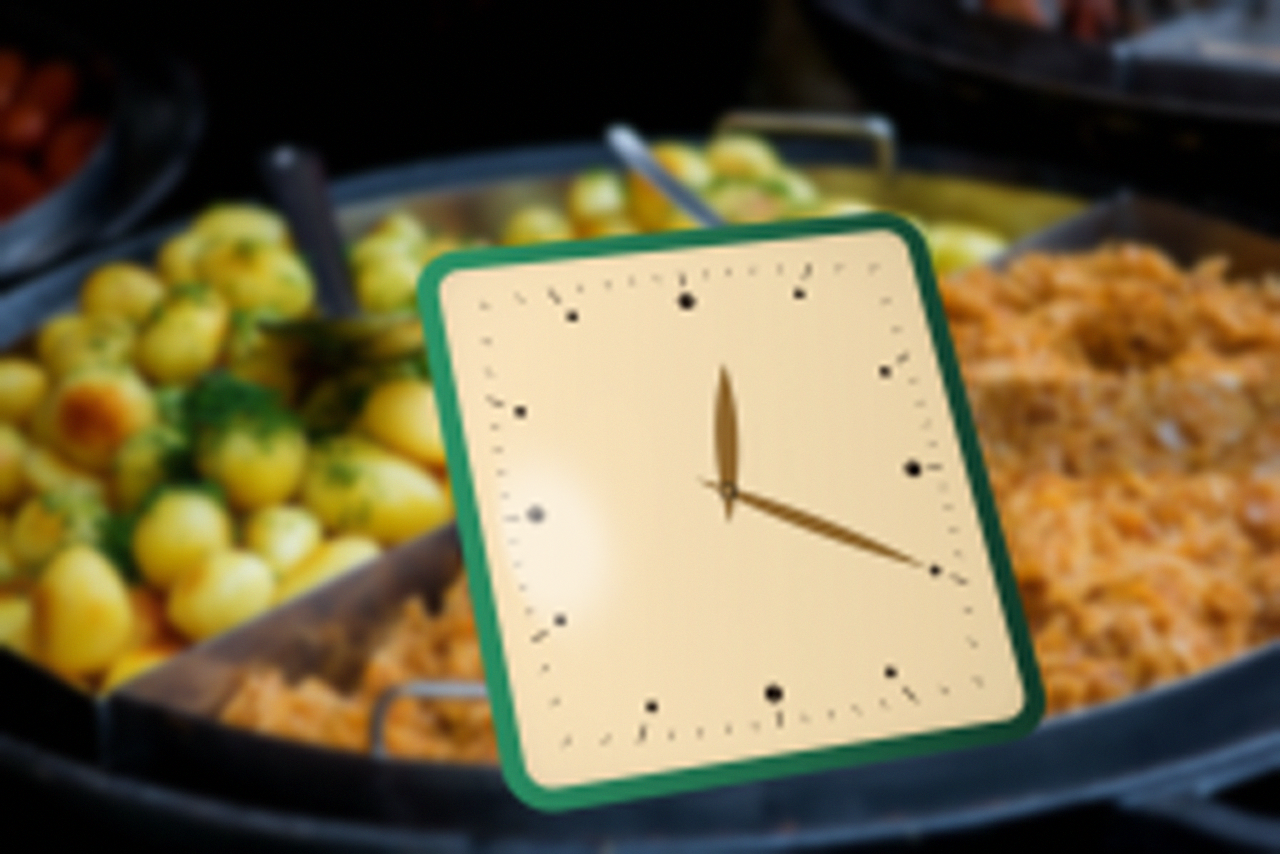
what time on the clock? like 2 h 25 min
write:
12 h 20 min
